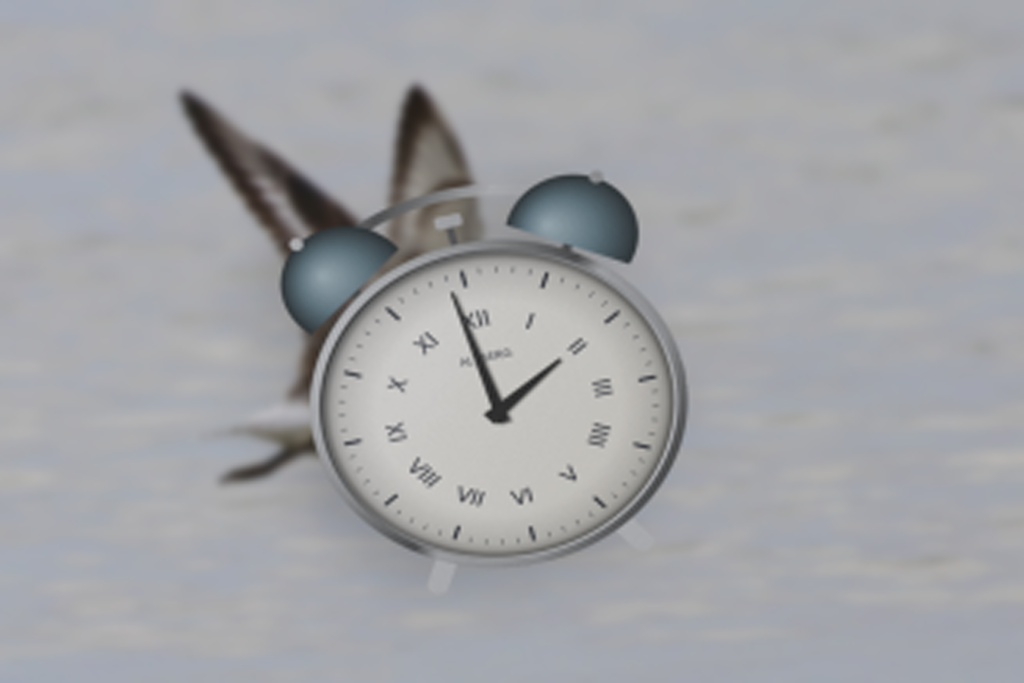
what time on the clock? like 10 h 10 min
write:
1 h 59 min
